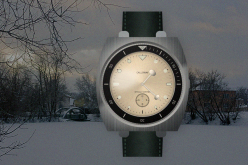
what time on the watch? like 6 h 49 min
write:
1 h 22 min
